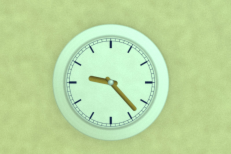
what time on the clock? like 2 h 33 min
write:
9 h 23 min
